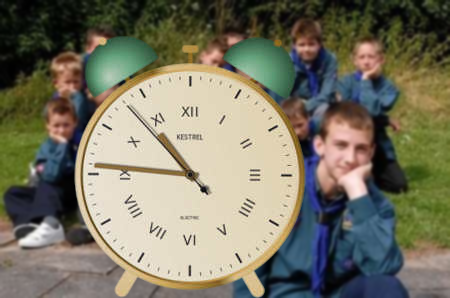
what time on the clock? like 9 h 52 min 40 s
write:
10 h 45 min 53 s
